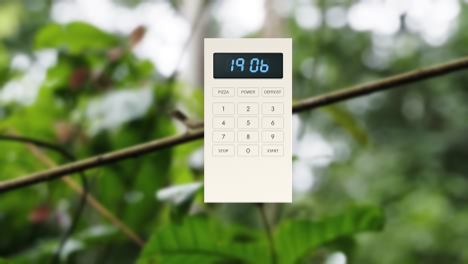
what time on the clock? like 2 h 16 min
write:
19 h 06 min
